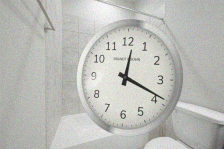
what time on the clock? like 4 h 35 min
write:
12 h 19 min
